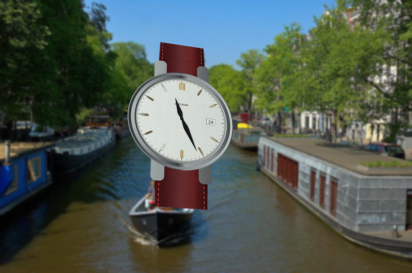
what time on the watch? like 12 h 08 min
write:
11 h 26 min
